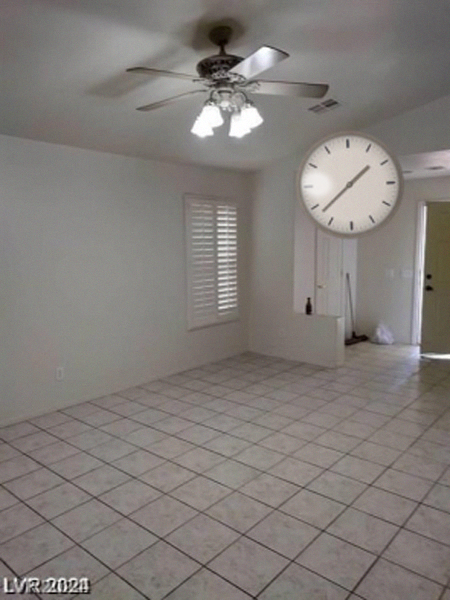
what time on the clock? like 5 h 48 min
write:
1 h 38 min
